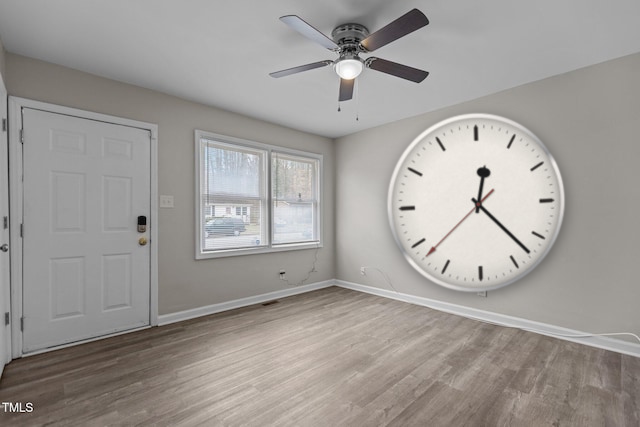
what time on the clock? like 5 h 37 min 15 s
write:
12 h 22 min 38 s
